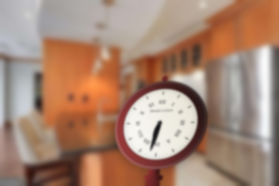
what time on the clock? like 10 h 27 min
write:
6 h 32 min
